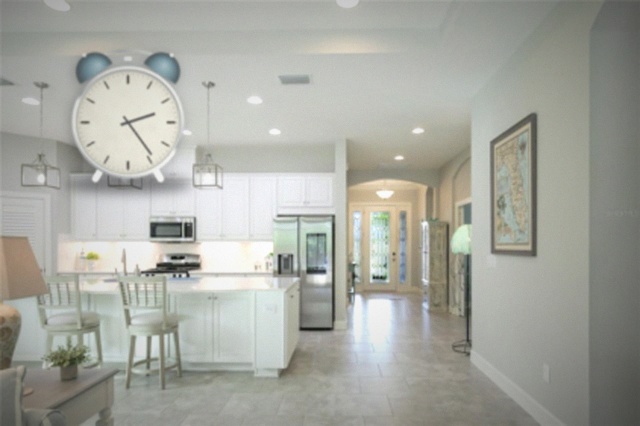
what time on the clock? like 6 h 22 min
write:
2 h 24 min
